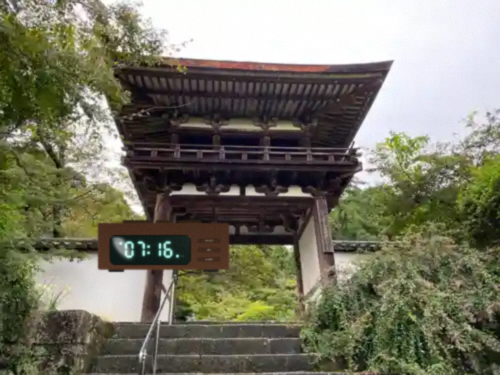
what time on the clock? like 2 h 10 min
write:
7 h 16 min
